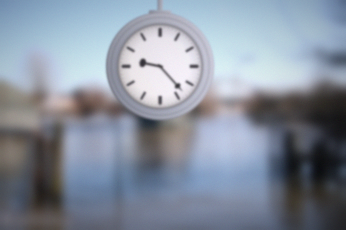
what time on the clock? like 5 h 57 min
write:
9 h 23 min
